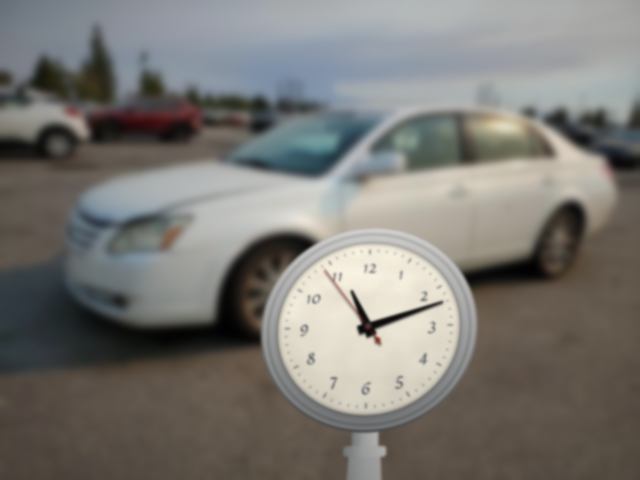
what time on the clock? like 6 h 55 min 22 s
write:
11 h 11 min 54 s
